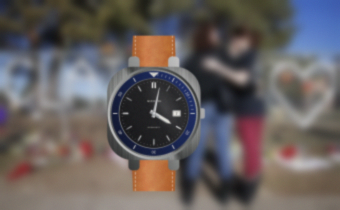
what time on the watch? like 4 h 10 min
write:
4 h 02 min
